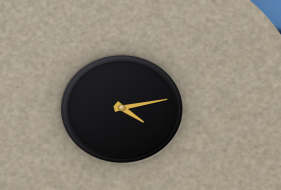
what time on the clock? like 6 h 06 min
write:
4 h 13 min
